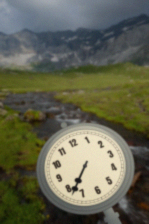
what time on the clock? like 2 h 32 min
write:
7 h 38 min
